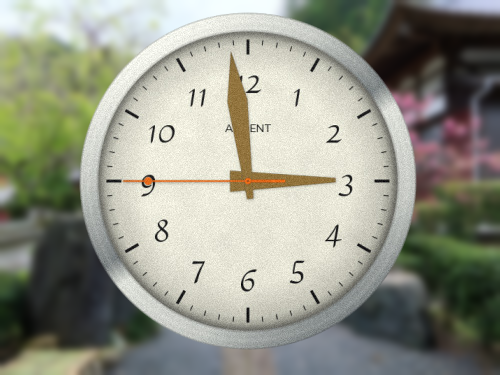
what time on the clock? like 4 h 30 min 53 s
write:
2 h 58 min 45 s
